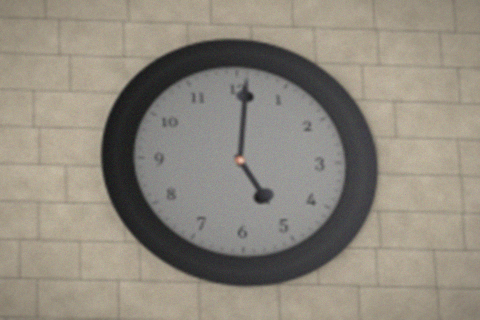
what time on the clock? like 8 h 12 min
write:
5 h 01 min
